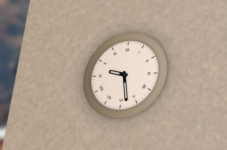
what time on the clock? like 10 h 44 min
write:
9 h 28 min
